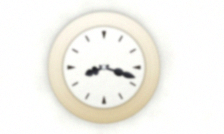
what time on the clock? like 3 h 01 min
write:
8 h 18 min
